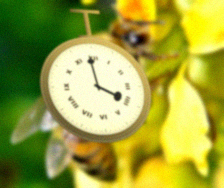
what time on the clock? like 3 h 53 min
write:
3 h 59 min
